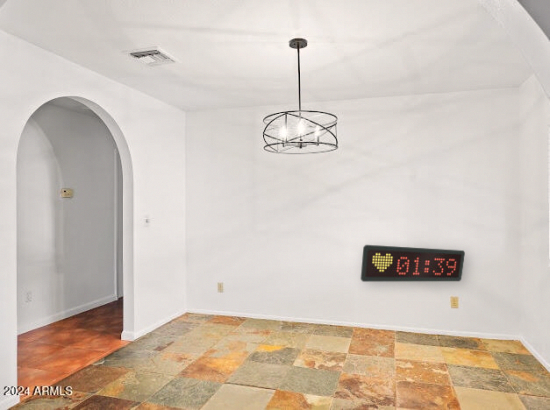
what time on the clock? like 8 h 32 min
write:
1 h 39 min
